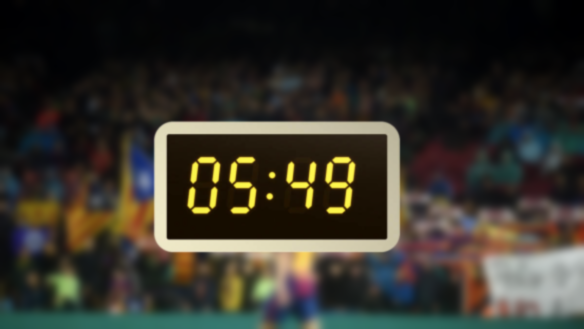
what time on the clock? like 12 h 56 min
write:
5 h 49 min
